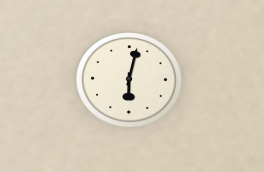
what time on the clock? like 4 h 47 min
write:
6 h 02 min
